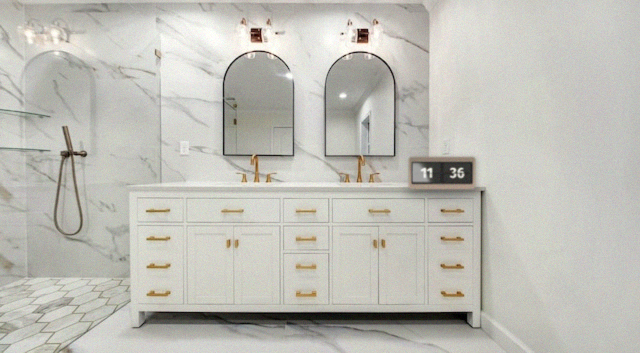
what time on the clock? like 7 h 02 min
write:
11 h 36 min
